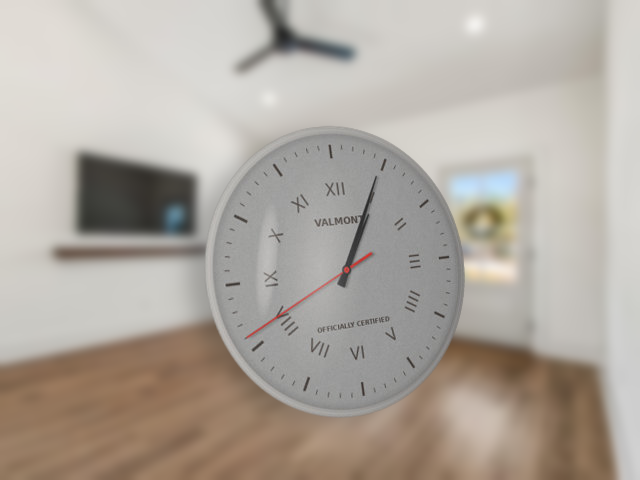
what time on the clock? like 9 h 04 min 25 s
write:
1 h 04 min 41 s
